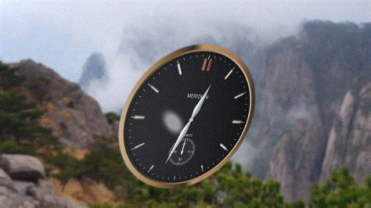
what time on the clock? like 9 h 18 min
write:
12 h 33 min
